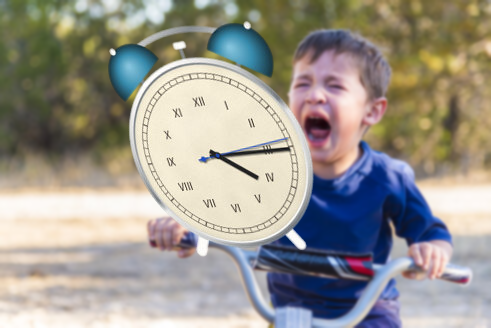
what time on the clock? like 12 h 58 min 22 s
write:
4 h 15 min 14 s
